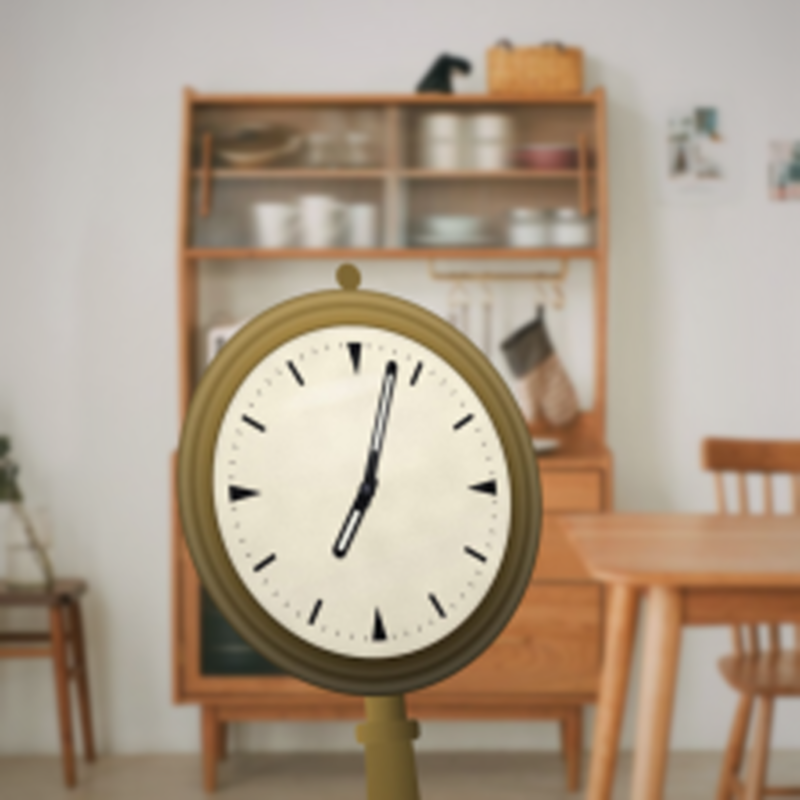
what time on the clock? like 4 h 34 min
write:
7 h 03 min
